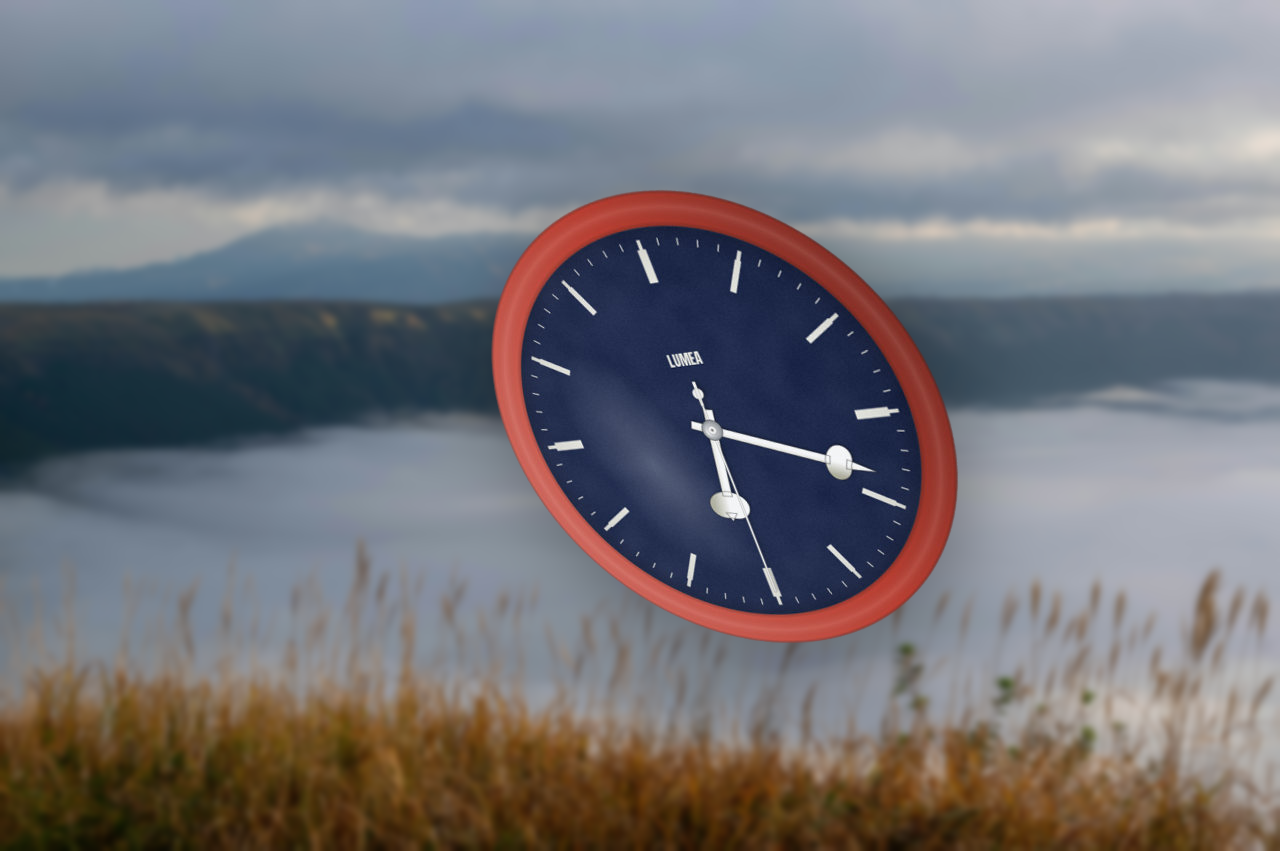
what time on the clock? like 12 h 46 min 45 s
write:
6 h 18 min 30 s
